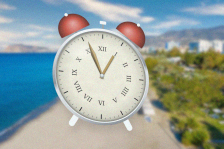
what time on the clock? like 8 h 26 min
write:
12 h 56 min
